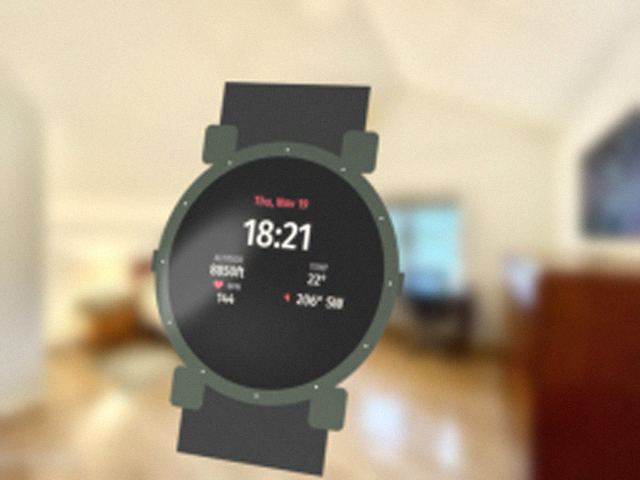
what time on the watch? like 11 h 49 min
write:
18 h 21 min
